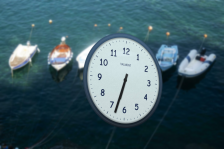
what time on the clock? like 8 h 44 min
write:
6 h 33 min
